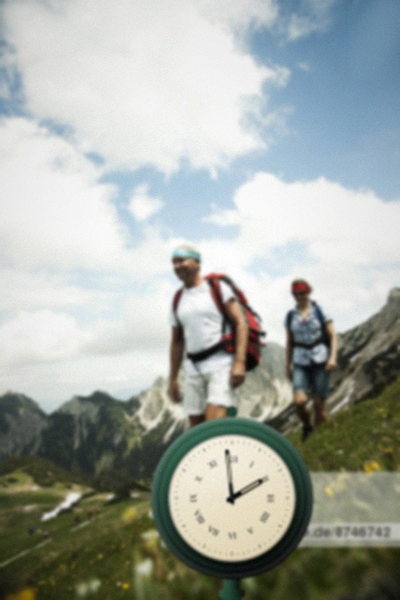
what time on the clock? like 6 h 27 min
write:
1 h 59 min
